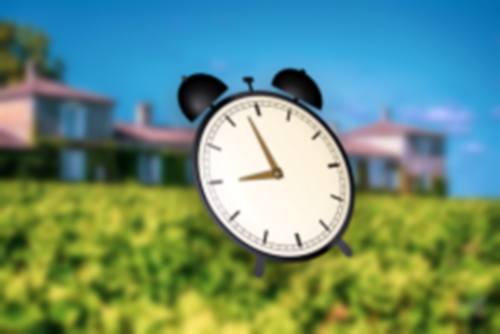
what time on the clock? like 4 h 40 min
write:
8 h 58 min
